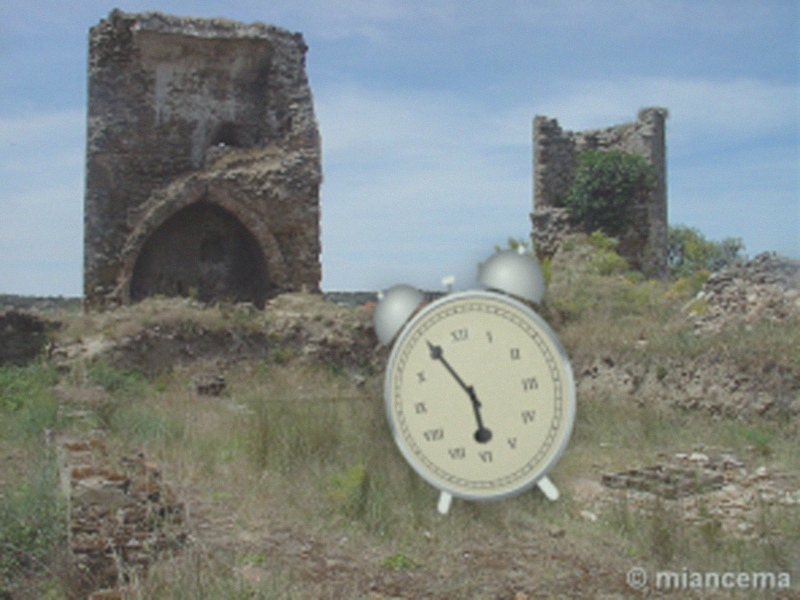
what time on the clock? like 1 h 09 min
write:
5 h 55 min
